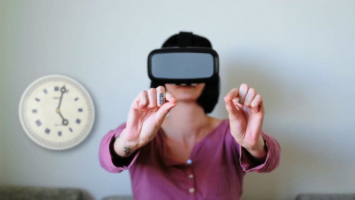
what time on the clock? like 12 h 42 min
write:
5 h 03 min
